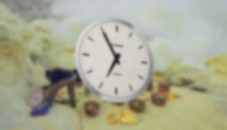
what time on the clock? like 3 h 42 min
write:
6 h 55 min
